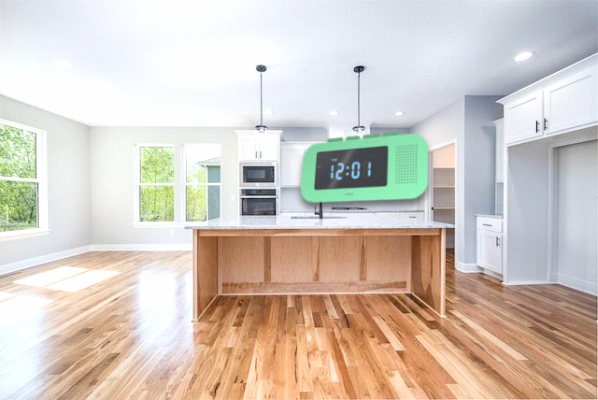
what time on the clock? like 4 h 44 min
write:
12 h 01 min
